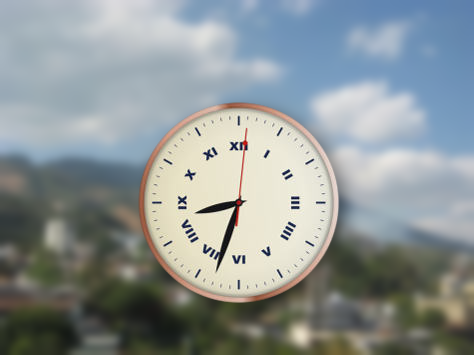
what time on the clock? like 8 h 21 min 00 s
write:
8 h 33 min 01 s
